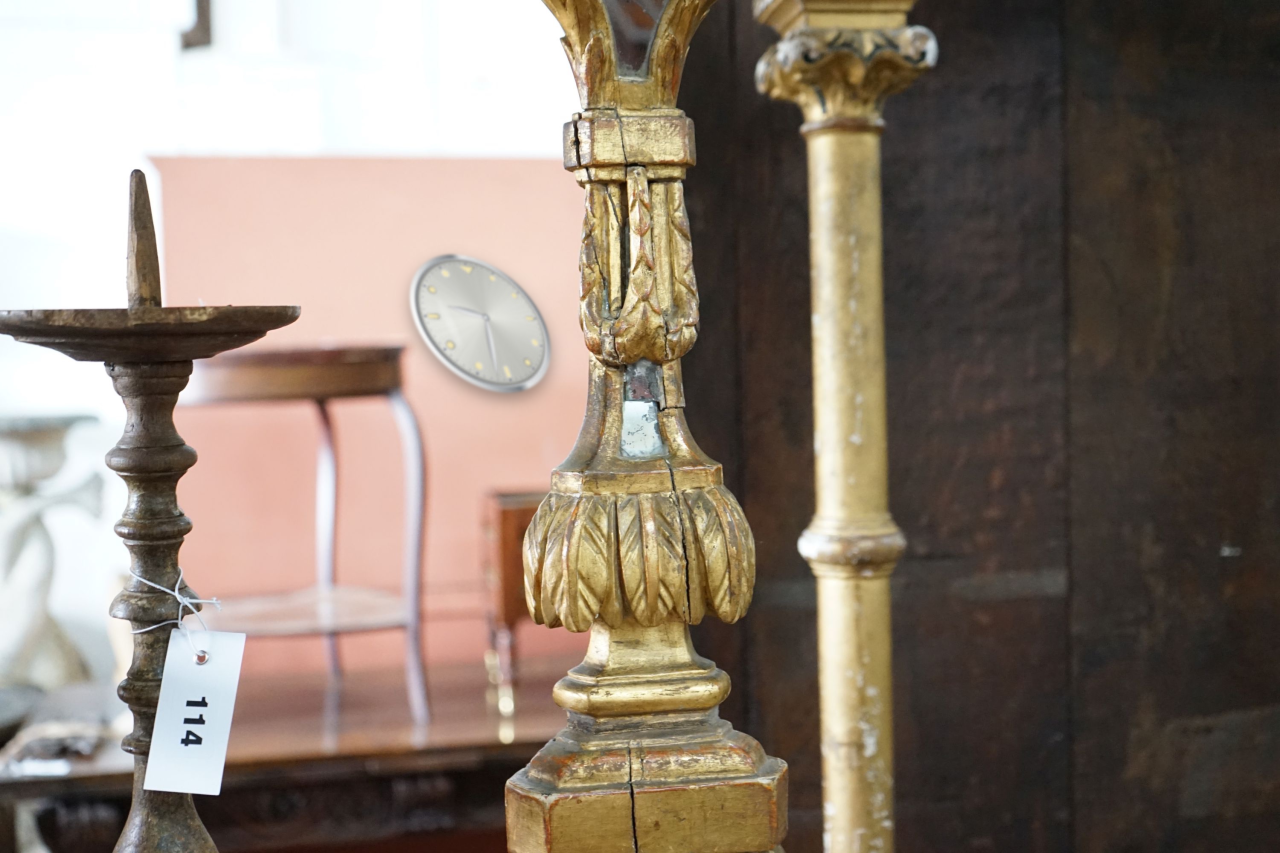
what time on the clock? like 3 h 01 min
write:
9 h 32 min
